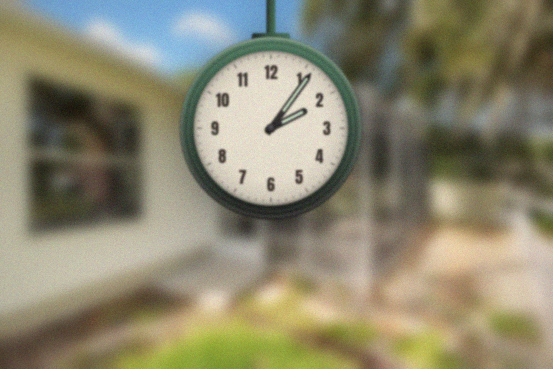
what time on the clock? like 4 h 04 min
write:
2 h 06 min
